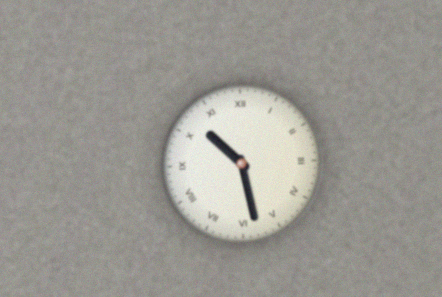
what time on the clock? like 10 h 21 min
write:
10 h 28 min
